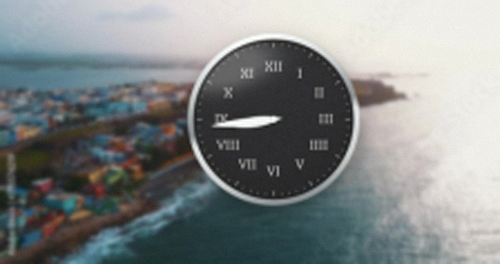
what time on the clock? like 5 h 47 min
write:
8 h 44 min
